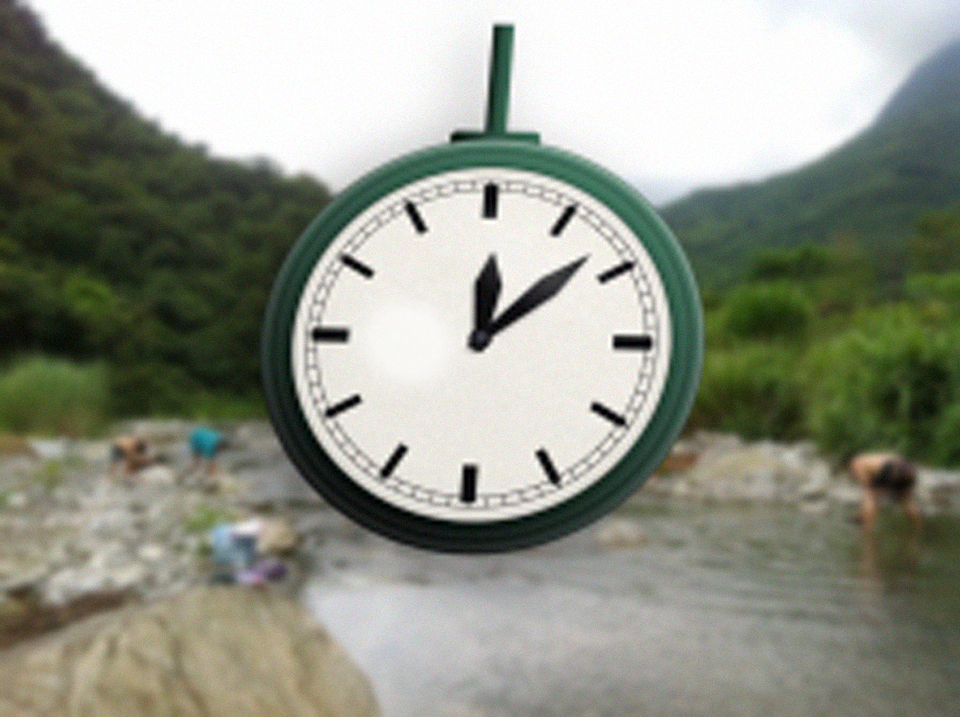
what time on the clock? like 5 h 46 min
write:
12 h 08 min
